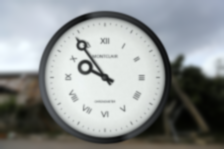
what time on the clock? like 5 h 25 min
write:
9 h 54 min
